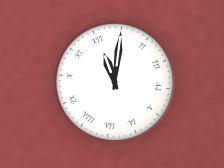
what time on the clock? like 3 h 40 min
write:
12 h 05 min
